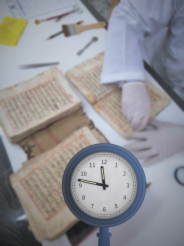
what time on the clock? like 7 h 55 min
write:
11 h 47 min
